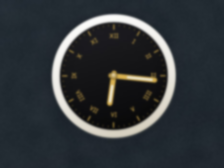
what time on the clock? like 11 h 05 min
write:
6 h 16 min
